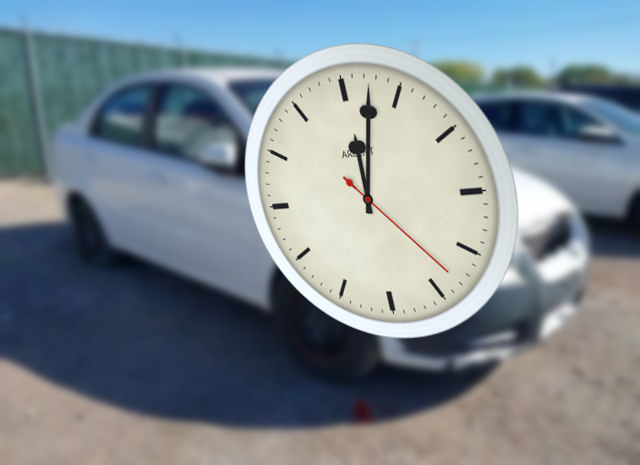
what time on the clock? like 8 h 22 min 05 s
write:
12 h 02 min 23 s
